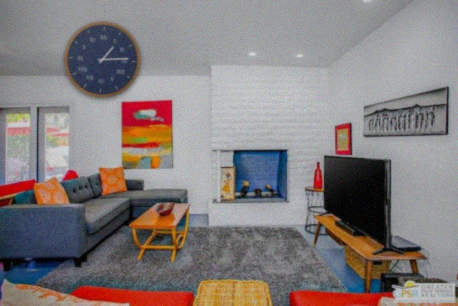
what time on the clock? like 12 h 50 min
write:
1 h 14 min
